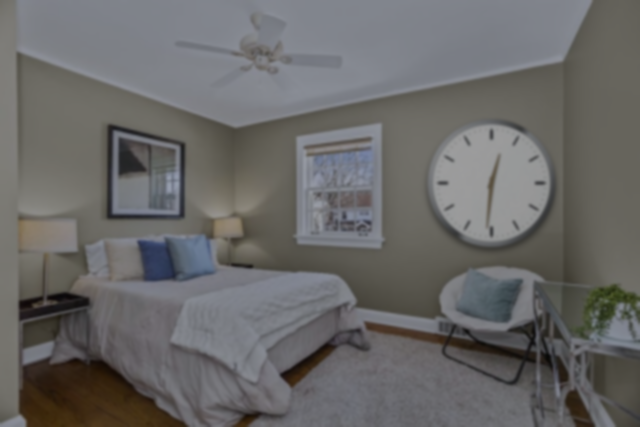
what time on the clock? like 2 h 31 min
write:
12 h 31 min
